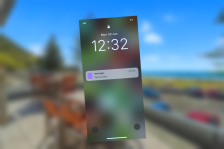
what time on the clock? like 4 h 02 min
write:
12 h 32 min
